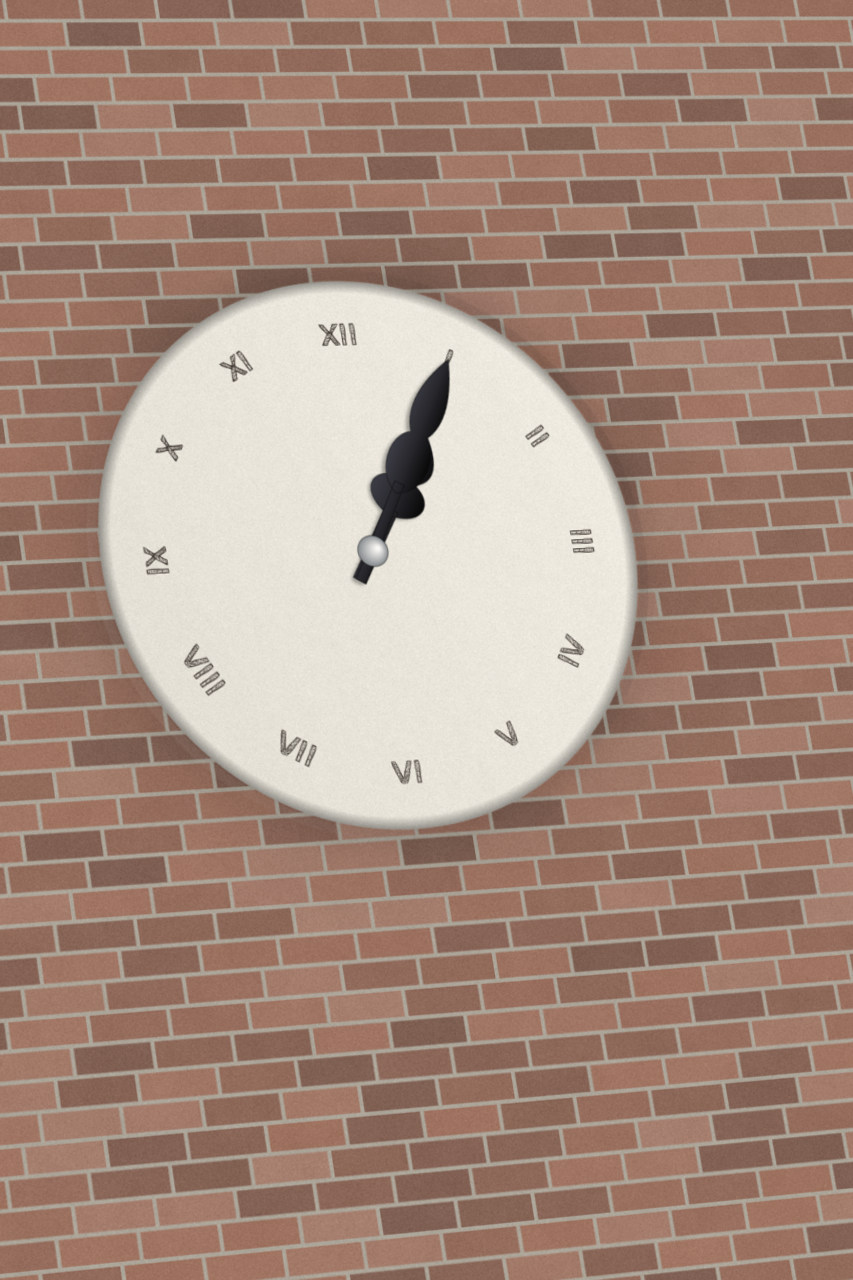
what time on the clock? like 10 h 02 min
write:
1 h 05 min
